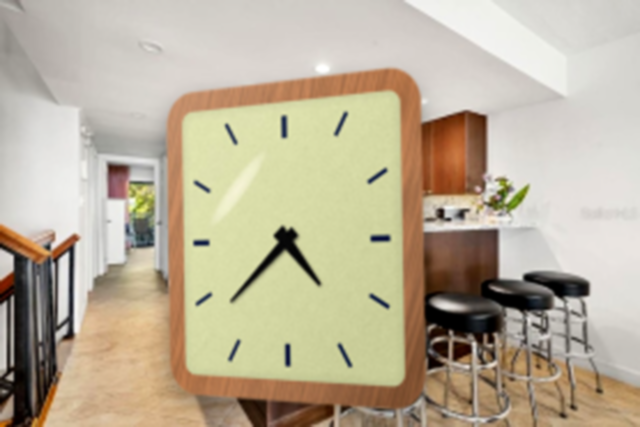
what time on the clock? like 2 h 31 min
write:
4 h 38 min
